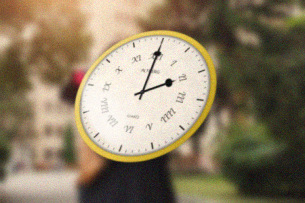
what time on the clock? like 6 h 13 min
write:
2 h 00 min
